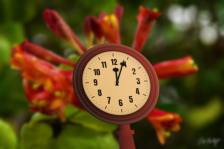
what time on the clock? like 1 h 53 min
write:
12 h 04 min
